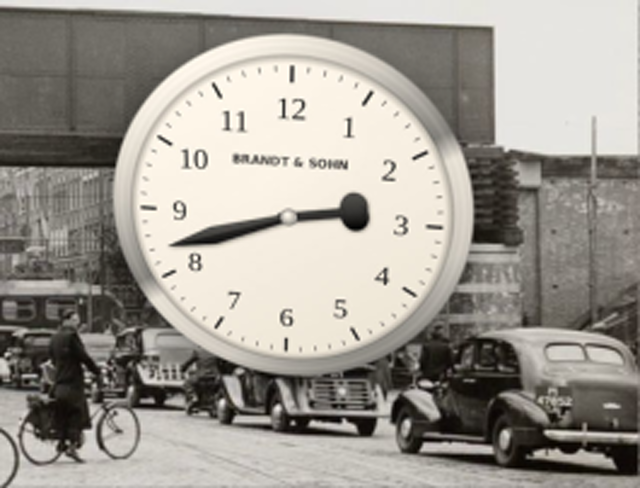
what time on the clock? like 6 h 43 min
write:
2 h 42 min
